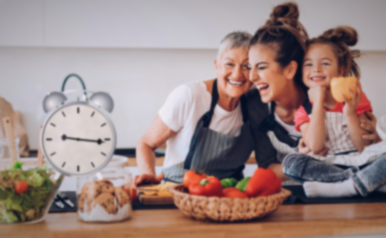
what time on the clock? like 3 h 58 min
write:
9 h 16 min
